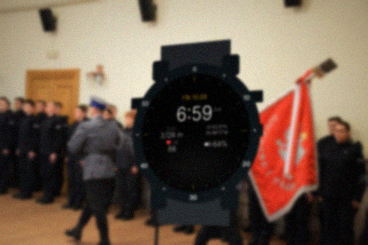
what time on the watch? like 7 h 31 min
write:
6 h 59 min
